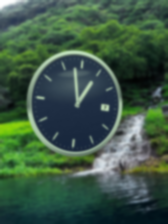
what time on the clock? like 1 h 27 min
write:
12 h 58 min
